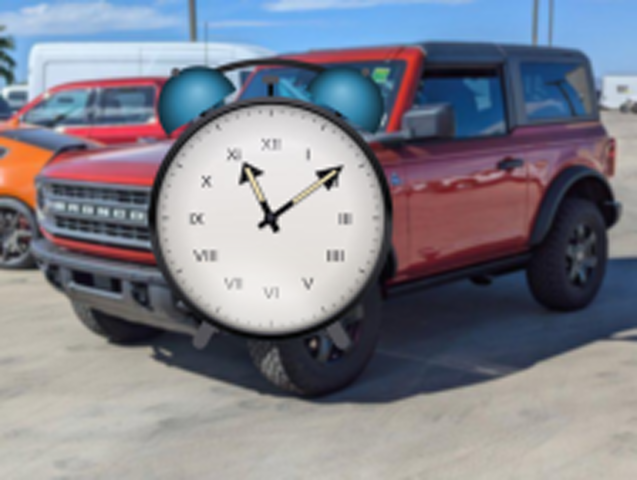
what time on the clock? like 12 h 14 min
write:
11 h 09 min
